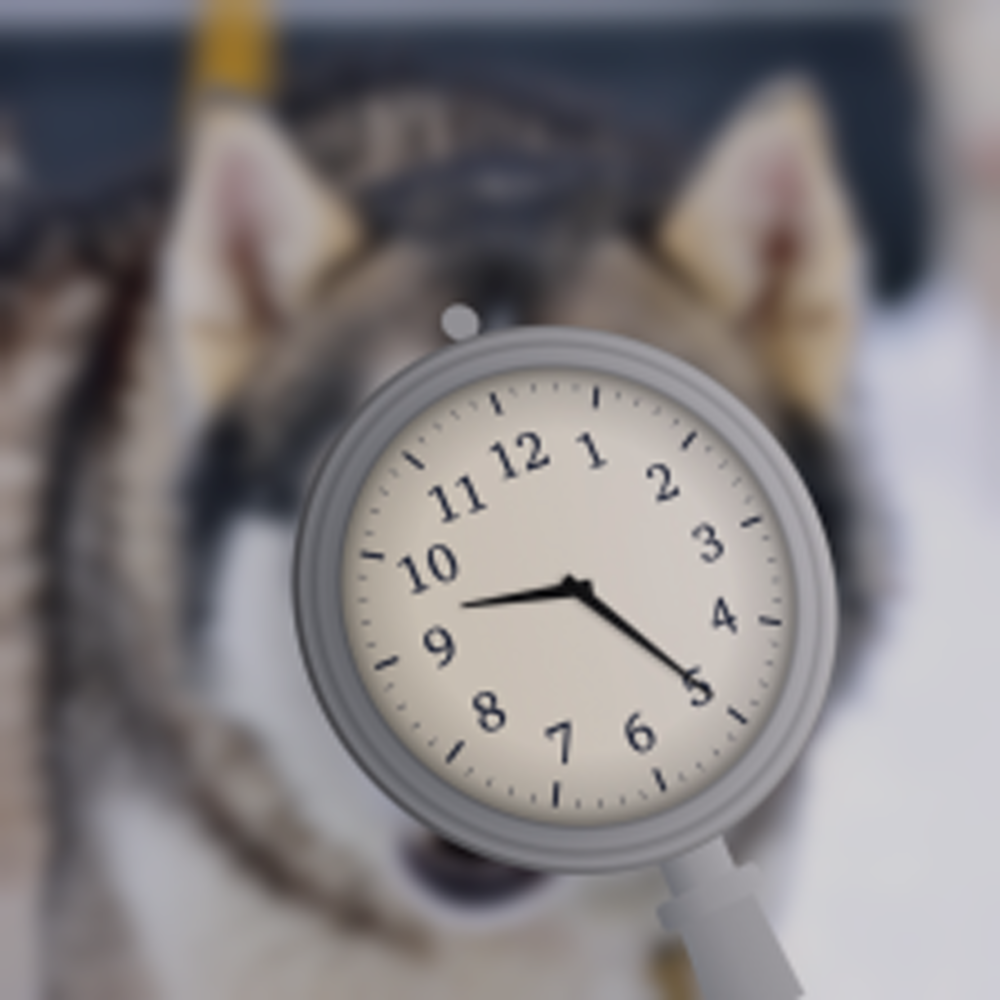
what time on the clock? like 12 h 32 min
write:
9 h 25 min
